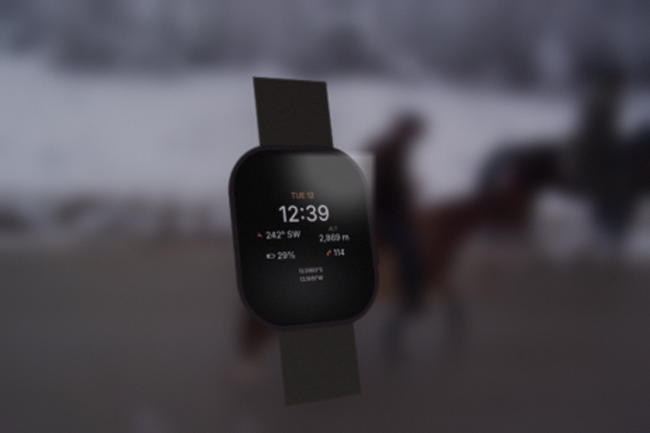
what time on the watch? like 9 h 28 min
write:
12 h 39 min
